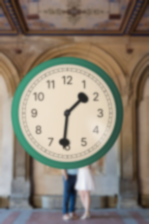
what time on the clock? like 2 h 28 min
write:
1 h 31 min
